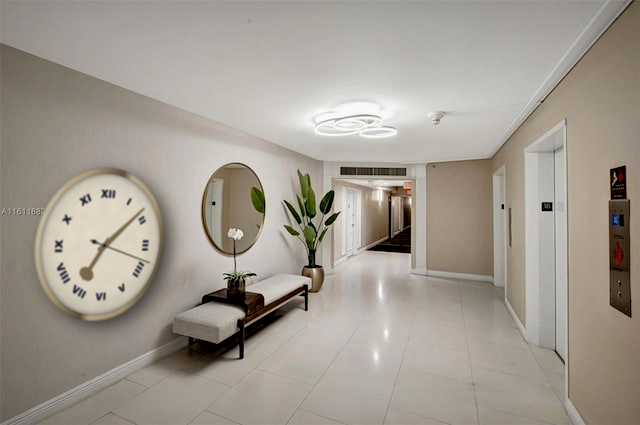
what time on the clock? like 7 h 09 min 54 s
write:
7 h 08 min 18 s
